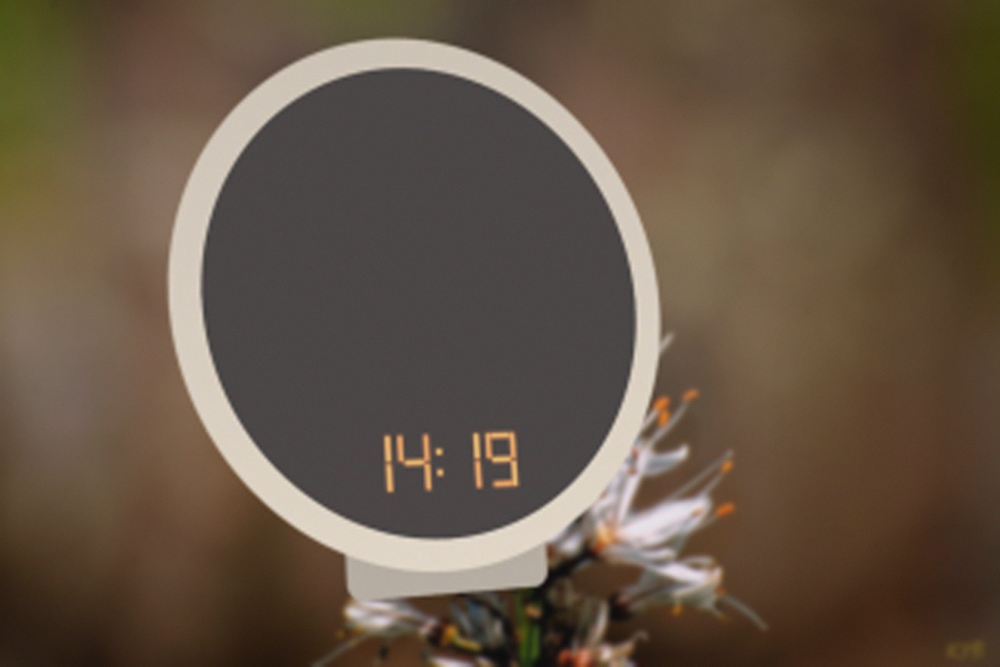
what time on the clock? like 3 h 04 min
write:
14 h 19 min
